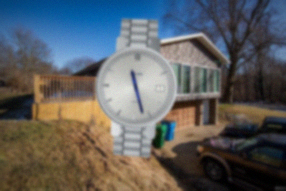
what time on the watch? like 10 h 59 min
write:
11 h 27 min
